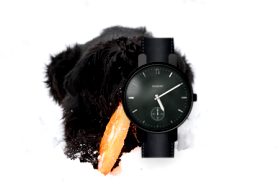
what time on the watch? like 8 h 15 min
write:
5 h 10 min
